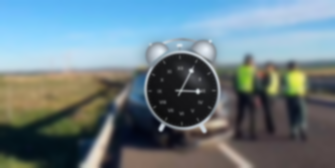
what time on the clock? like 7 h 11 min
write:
3 h 05 min
